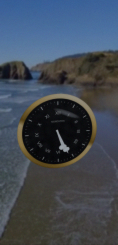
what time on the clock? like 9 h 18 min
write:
5 h 26 min
